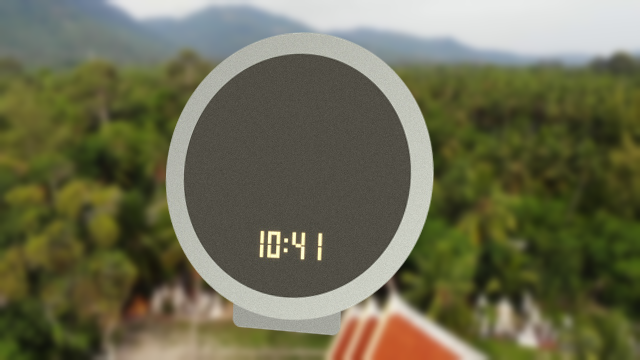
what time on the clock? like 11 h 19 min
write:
10 h 41 min
